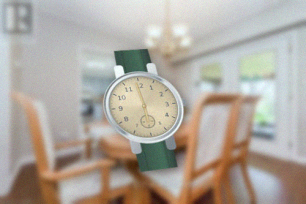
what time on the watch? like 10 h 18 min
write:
5 h 59 min
